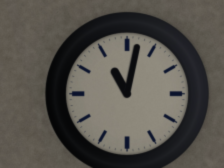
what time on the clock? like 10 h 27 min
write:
11 h 02 min
